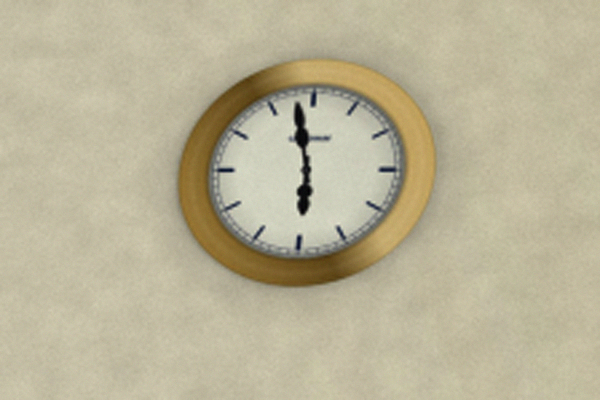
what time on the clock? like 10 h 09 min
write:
5 h 58 min
